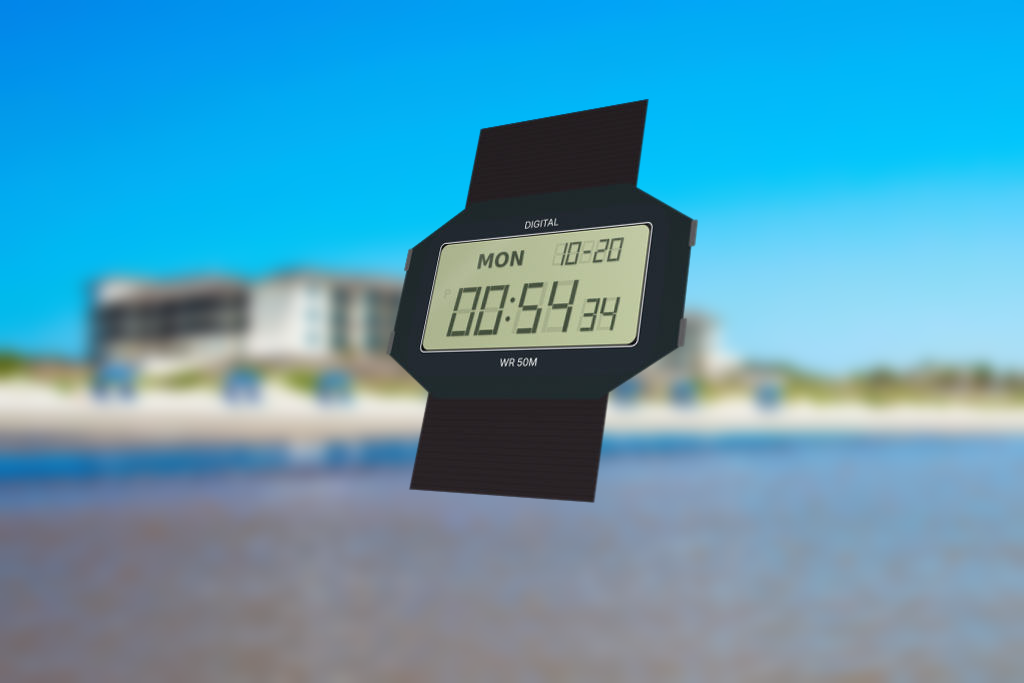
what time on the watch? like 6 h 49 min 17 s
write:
0 h 54 min 34 s
